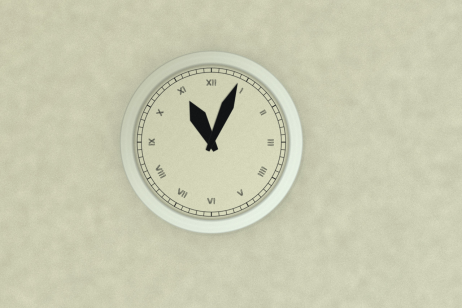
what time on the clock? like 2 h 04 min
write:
11 h 04 min
